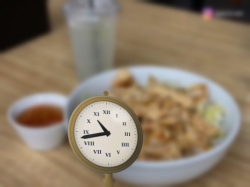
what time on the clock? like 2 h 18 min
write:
10 h 43 min
